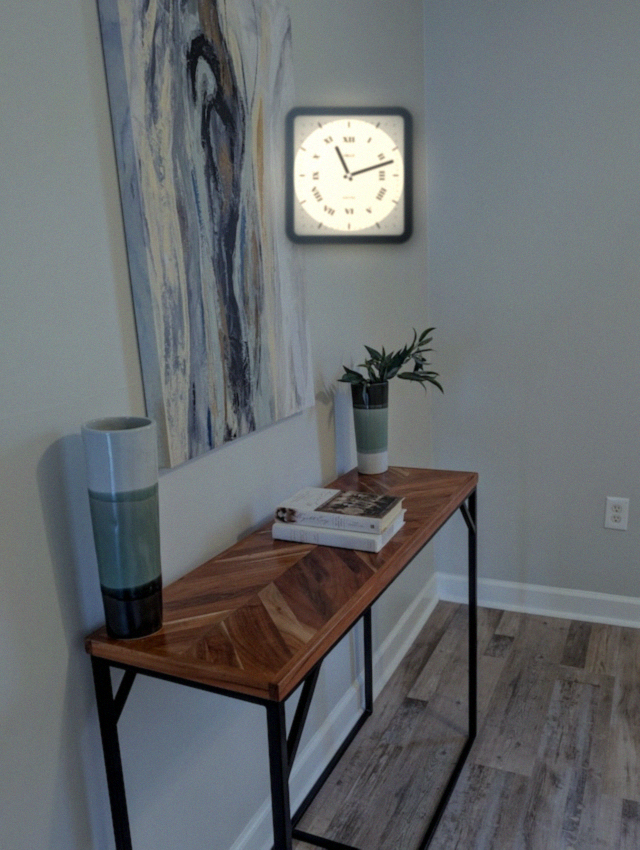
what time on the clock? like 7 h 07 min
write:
11 h 12 min
